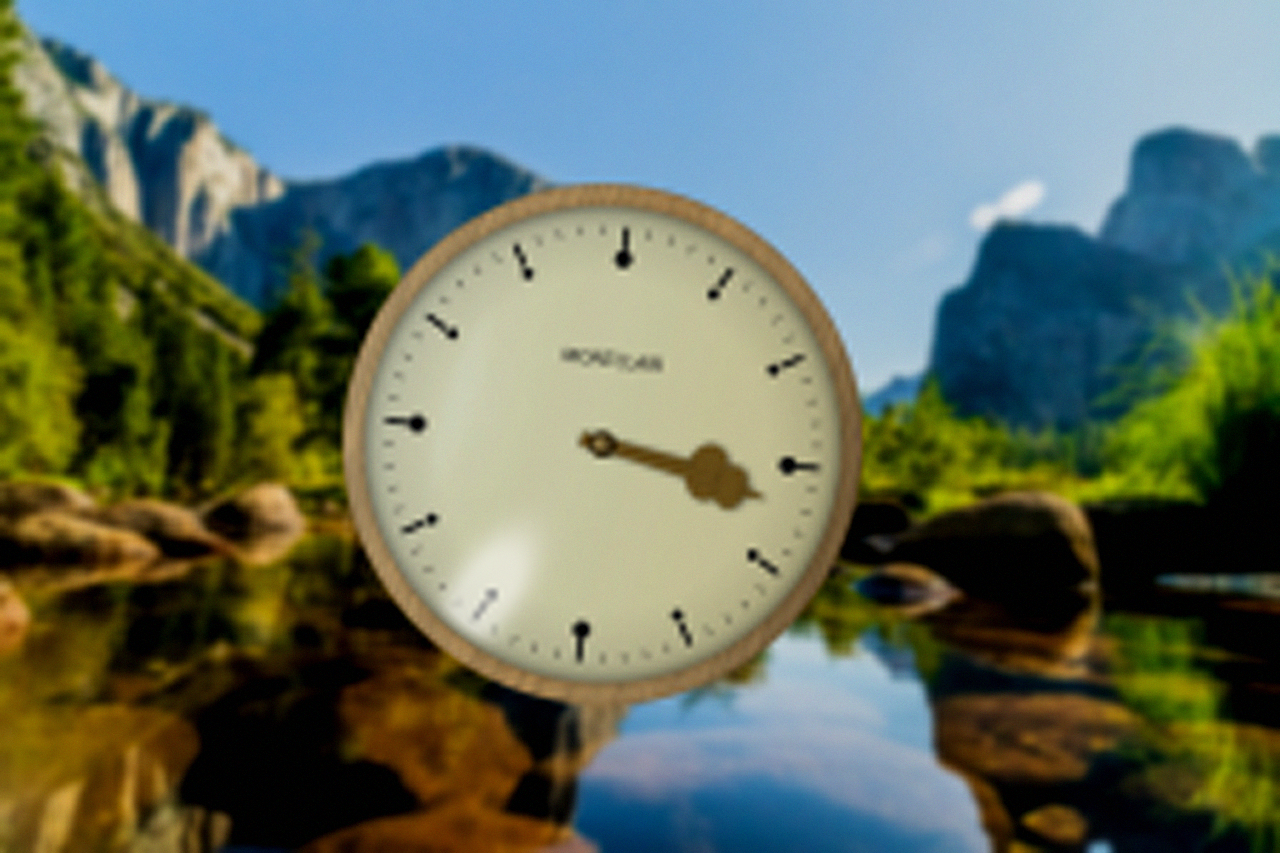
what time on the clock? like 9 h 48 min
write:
3 h 17 min
